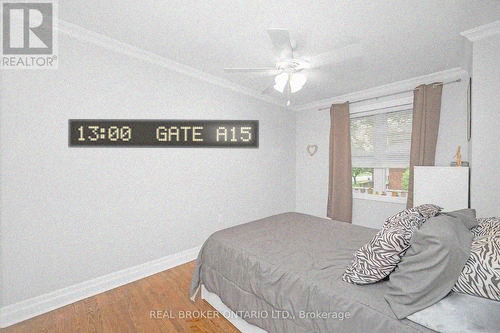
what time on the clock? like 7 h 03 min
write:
13 h 00 min
